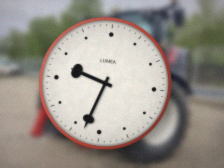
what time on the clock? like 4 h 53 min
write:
9 h 33 min
